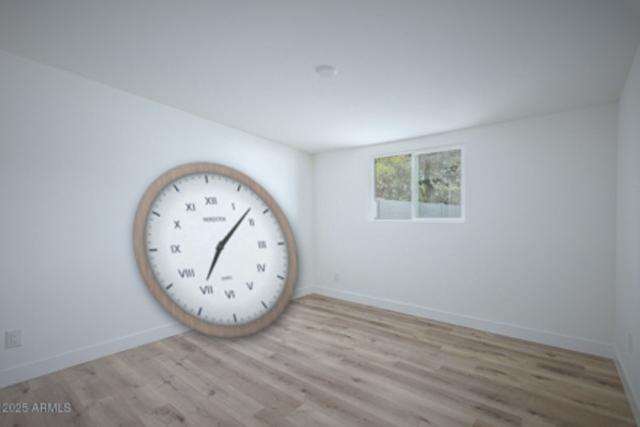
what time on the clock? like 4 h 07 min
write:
7 h 08 min
